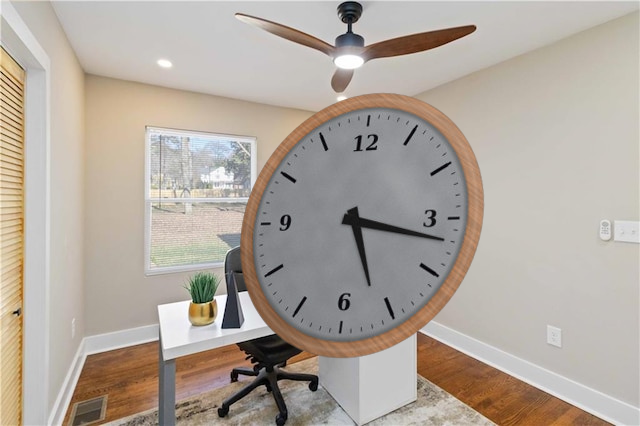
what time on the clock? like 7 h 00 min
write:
5 h 17 min
